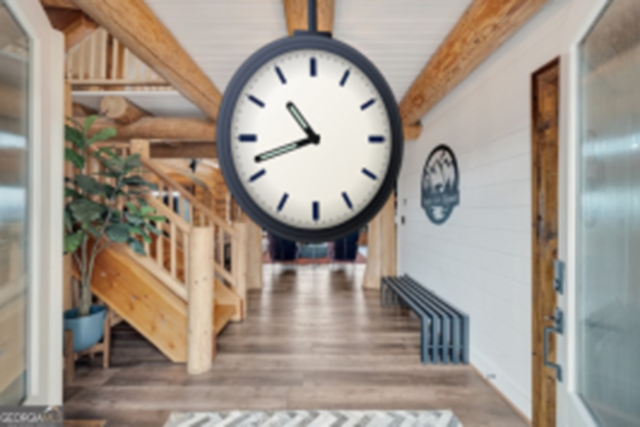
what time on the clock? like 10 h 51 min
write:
10 h 42 min
